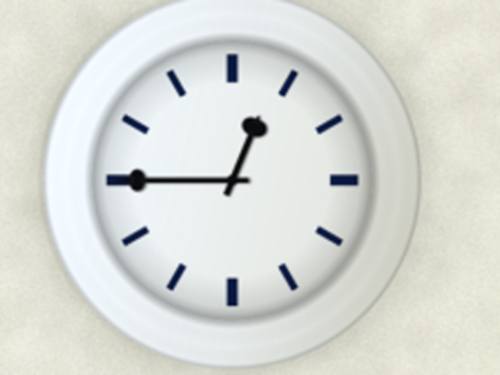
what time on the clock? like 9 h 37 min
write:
12 h 45 min
